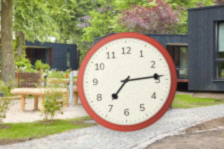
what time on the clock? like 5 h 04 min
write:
7 h 14 min
